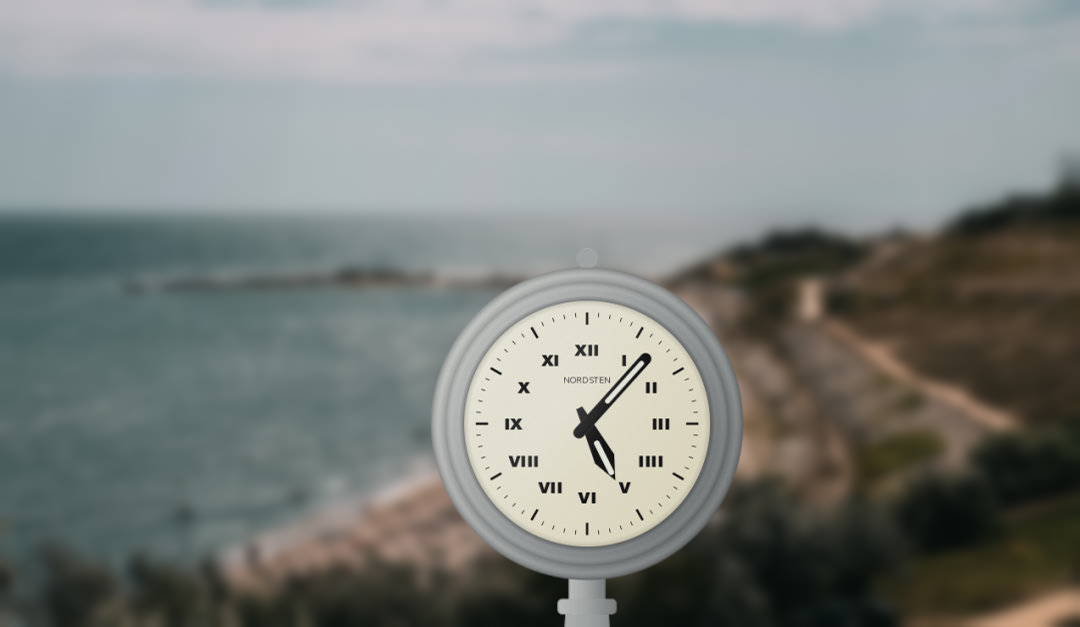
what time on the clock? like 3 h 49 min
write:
5 h 07 min
